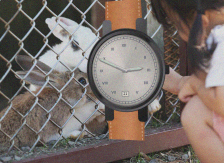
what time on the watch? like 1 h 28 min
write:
2 h 49 min
